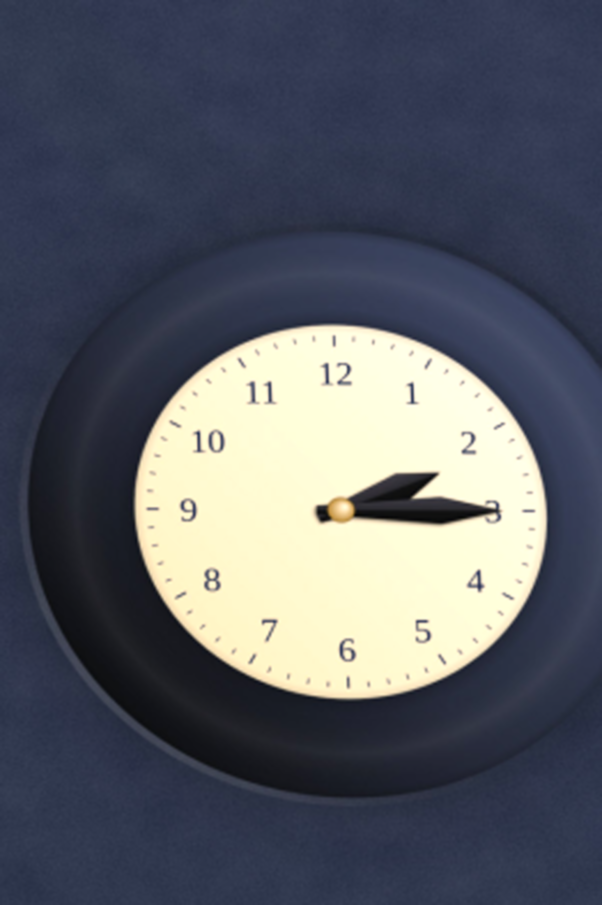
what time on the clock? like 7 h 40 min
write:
2 h 15 min
